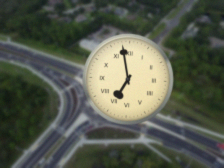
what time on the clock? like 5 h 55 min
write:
6 h 58 min
